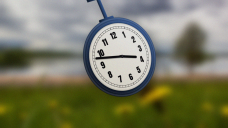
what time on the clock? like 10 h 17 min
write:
3 h 48 min
